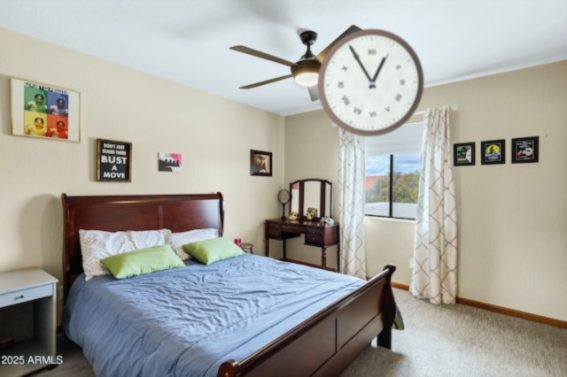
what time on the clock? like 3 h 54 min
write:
12 h 55 min
